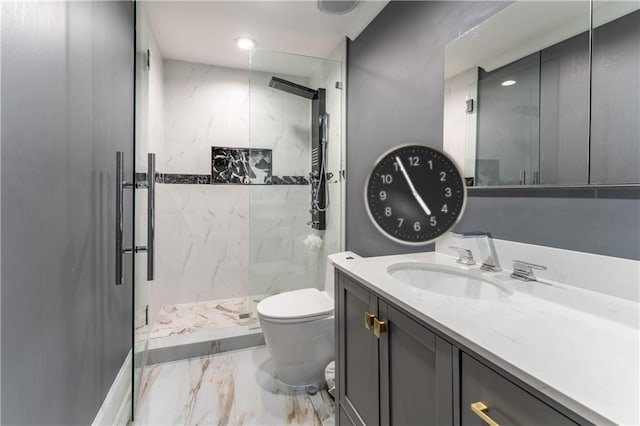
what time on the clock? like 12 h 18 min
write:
4 h 56 min
